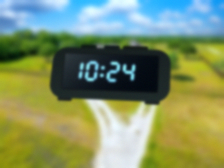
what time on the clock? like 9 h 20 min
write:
10 h 24 min
